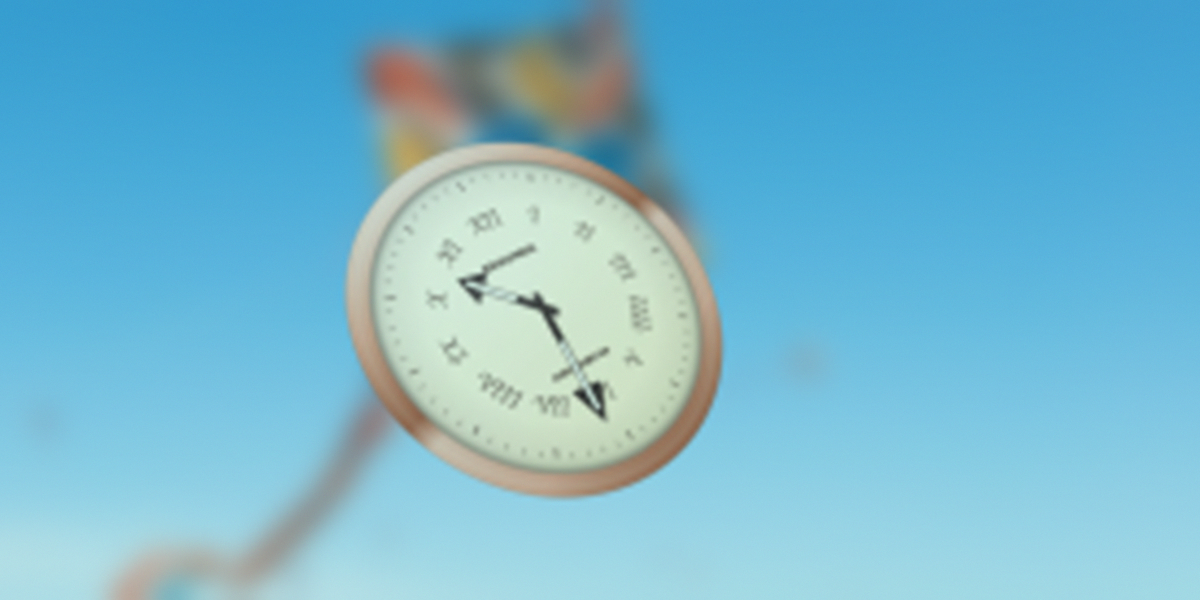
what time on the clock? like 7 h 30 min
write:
10 h 31 min
